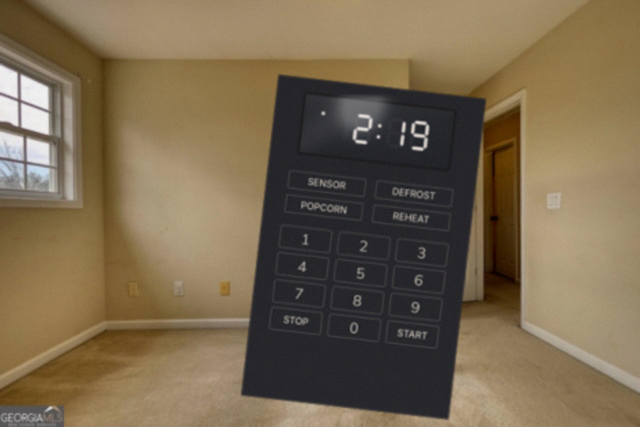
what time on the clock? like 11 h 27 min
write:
2 h 19 min
